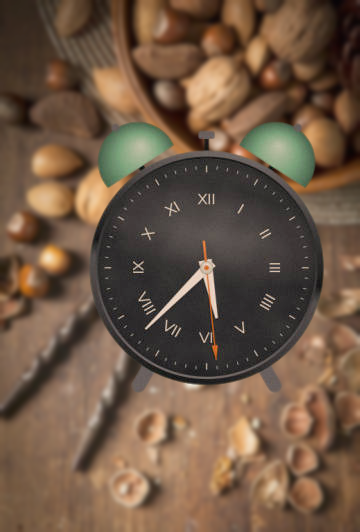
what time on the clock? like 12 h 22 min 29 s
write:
5 h 37 min 29 s
